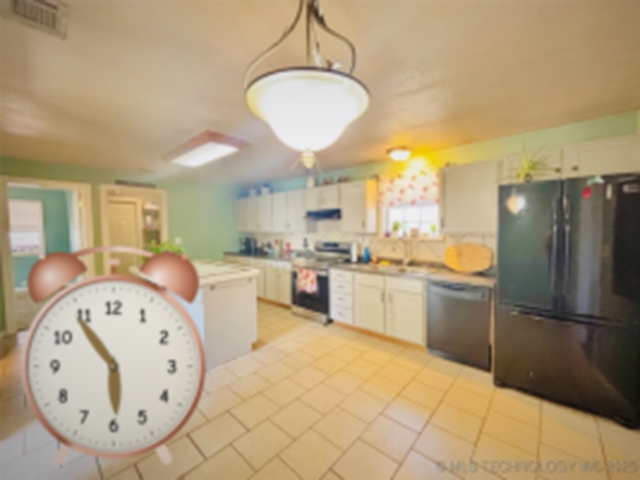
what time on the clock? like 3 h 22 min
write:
5 h 54 min
